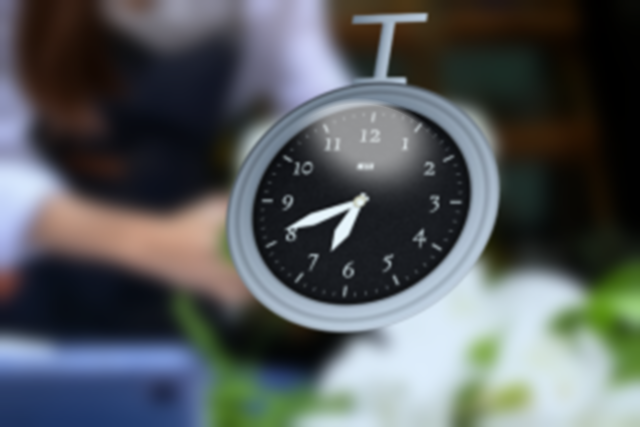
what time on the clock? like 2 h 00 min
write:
6 h 41 min
